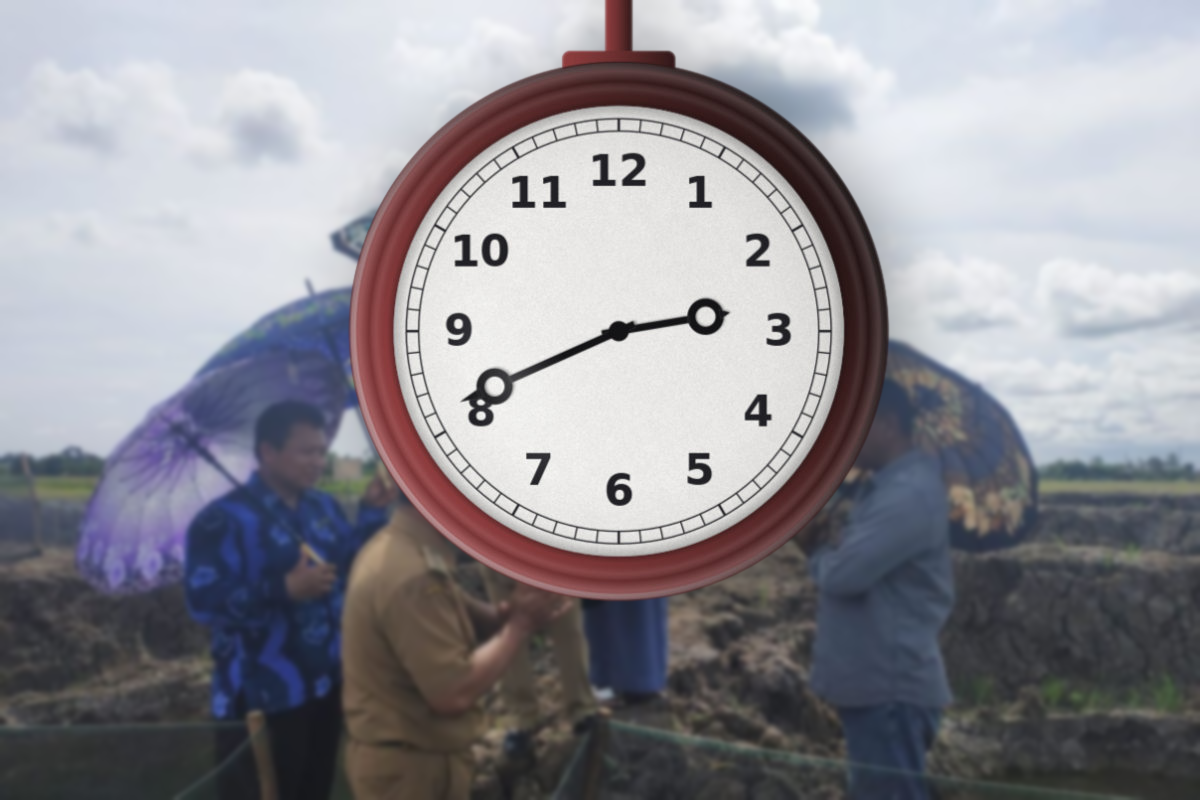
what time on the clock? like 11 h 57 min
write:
2 h 41 min
